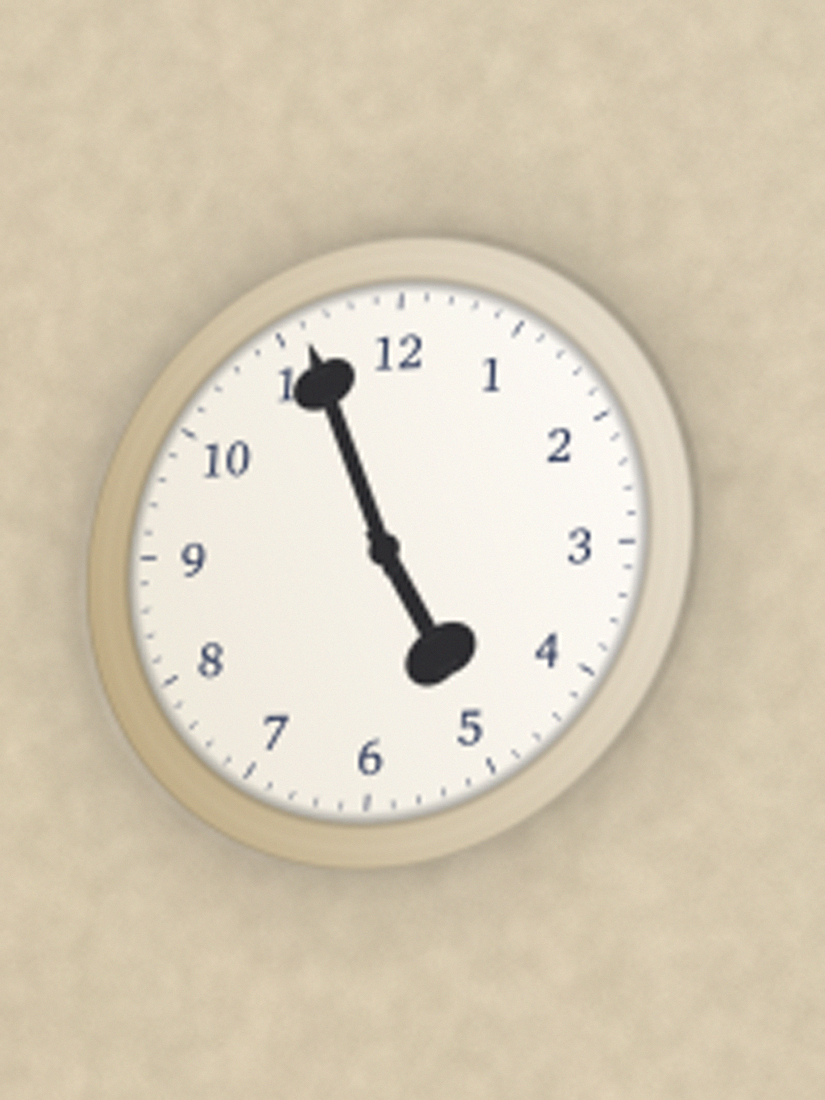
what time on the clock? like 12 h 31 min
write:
4 h 56 min
